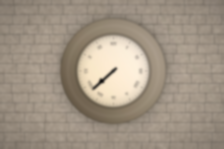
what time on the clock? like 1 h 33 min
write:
7 h 38 min
